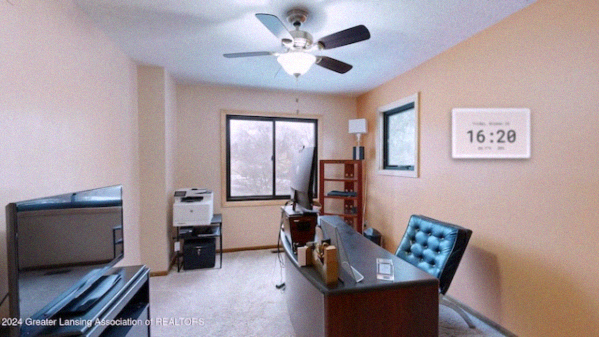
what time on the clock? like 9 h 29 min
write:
16 h 20 min
